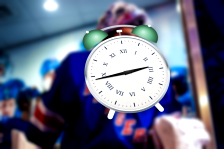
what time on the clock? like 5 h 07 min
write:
2 h 44 min
